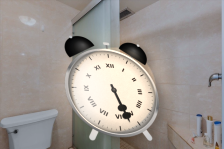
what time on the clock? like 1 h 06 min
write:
5 h 27 min
